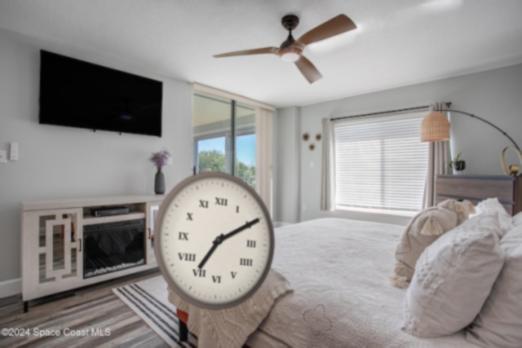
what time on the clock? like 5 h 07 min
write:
7 h 10 min
